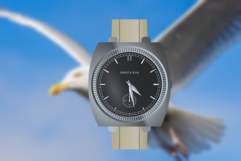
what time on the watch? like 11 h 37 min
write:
4 h 28 min
